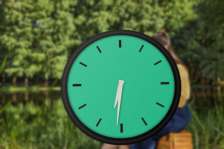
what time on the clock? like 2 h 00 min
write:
6 h 31 min
